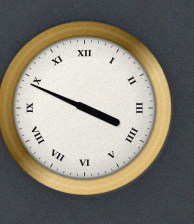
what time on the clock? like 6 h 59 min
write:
3 h 49 min
